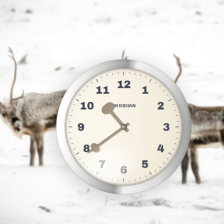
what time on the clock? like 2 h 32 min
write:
10 h 39 min
